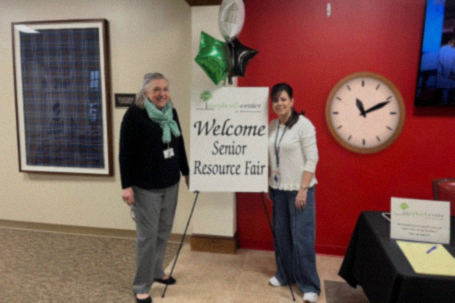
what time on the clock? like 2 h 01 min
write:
11 h 11 min
